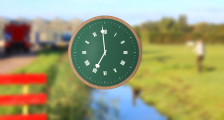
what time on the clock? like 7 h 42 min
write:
6 h 59 min
